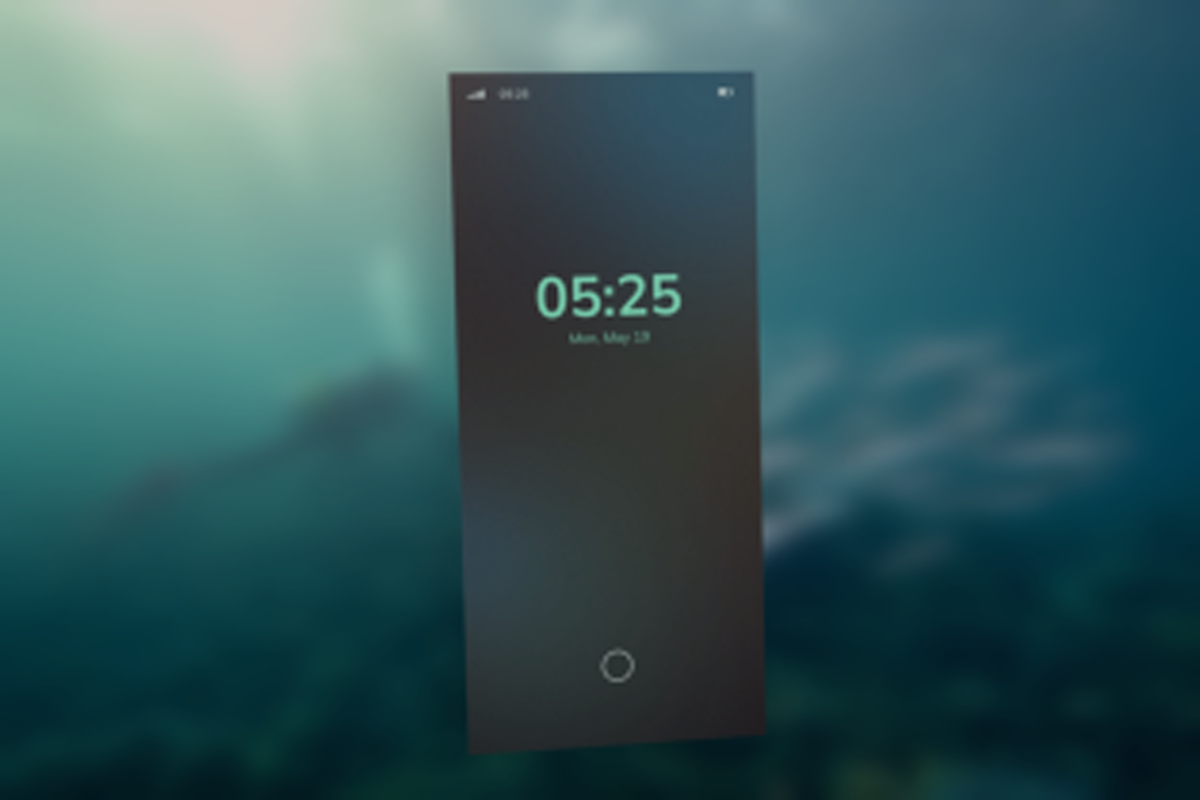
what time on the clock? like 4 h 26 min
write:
5 h 25 min
